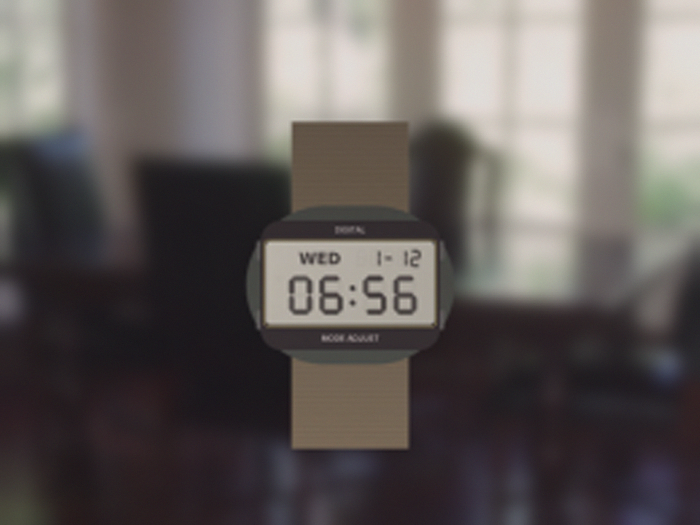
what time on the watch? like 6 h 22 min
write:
6 h 56 min
